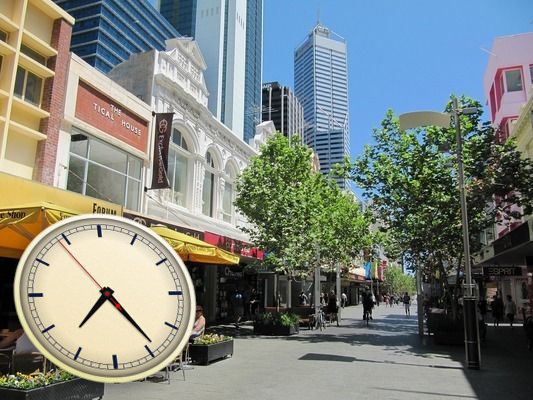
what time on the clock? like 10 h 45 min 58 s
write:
7 h 23 min 54 s
